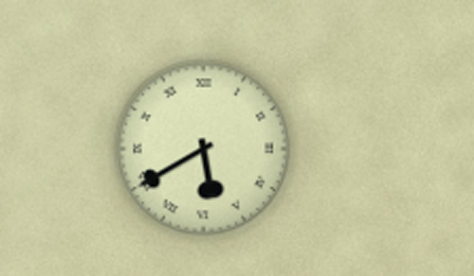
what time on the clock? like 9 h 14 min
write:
5 h 40 min
